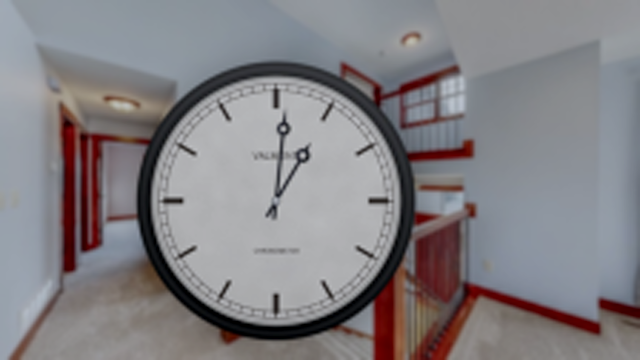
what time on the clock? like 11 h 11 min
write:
1 h 01 min
